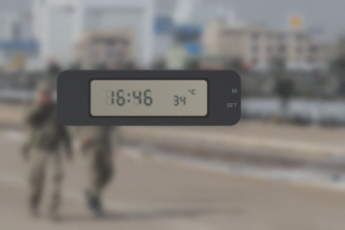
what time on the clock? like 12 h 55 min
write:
16 h 46 min
